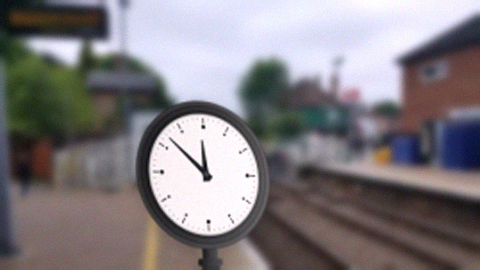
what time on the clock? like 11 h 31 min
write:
11 h 52 min
